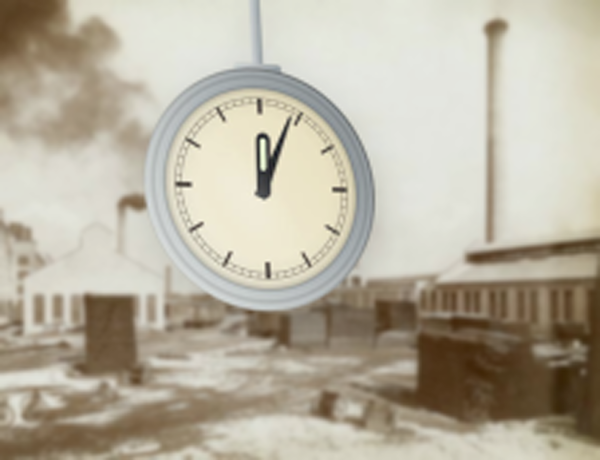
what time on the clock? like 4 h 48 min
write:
12 h 04 min
